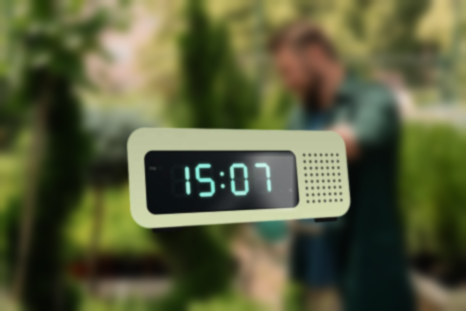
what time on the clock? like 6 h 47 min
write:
15 h 07 min
